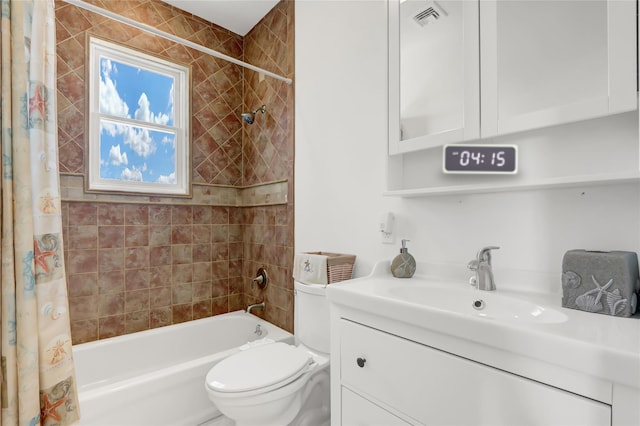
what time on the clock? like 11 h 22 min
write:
4 h 15 min
